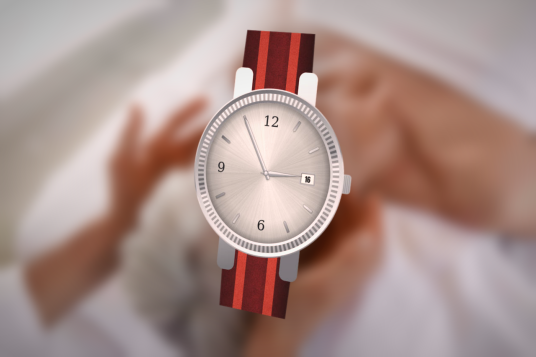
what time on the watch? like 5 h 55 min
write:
2 h 55 min
